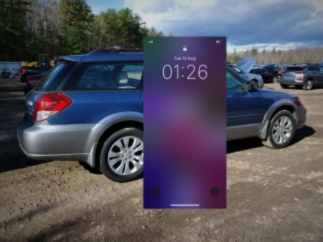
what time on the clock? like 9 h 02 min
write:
1 h 26 min
